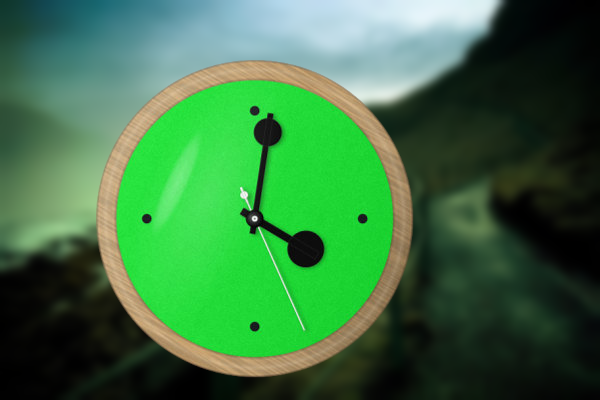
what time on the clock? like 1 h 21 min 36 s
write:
4 h 01 min 26 s
